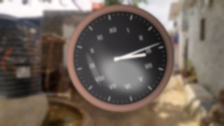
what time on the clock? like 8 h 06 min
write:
3 h 14 min
